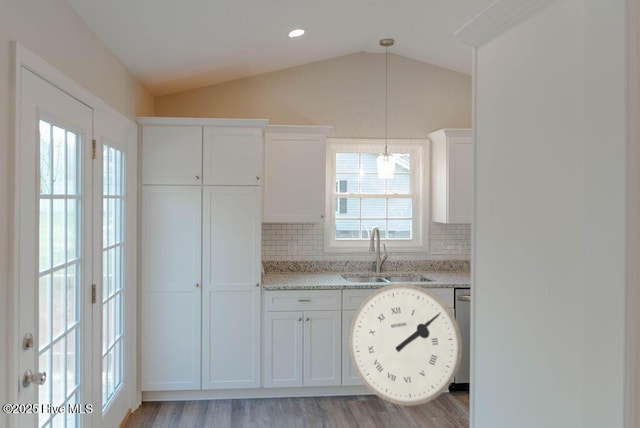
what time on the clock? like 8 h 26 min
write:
2 h 10 min
